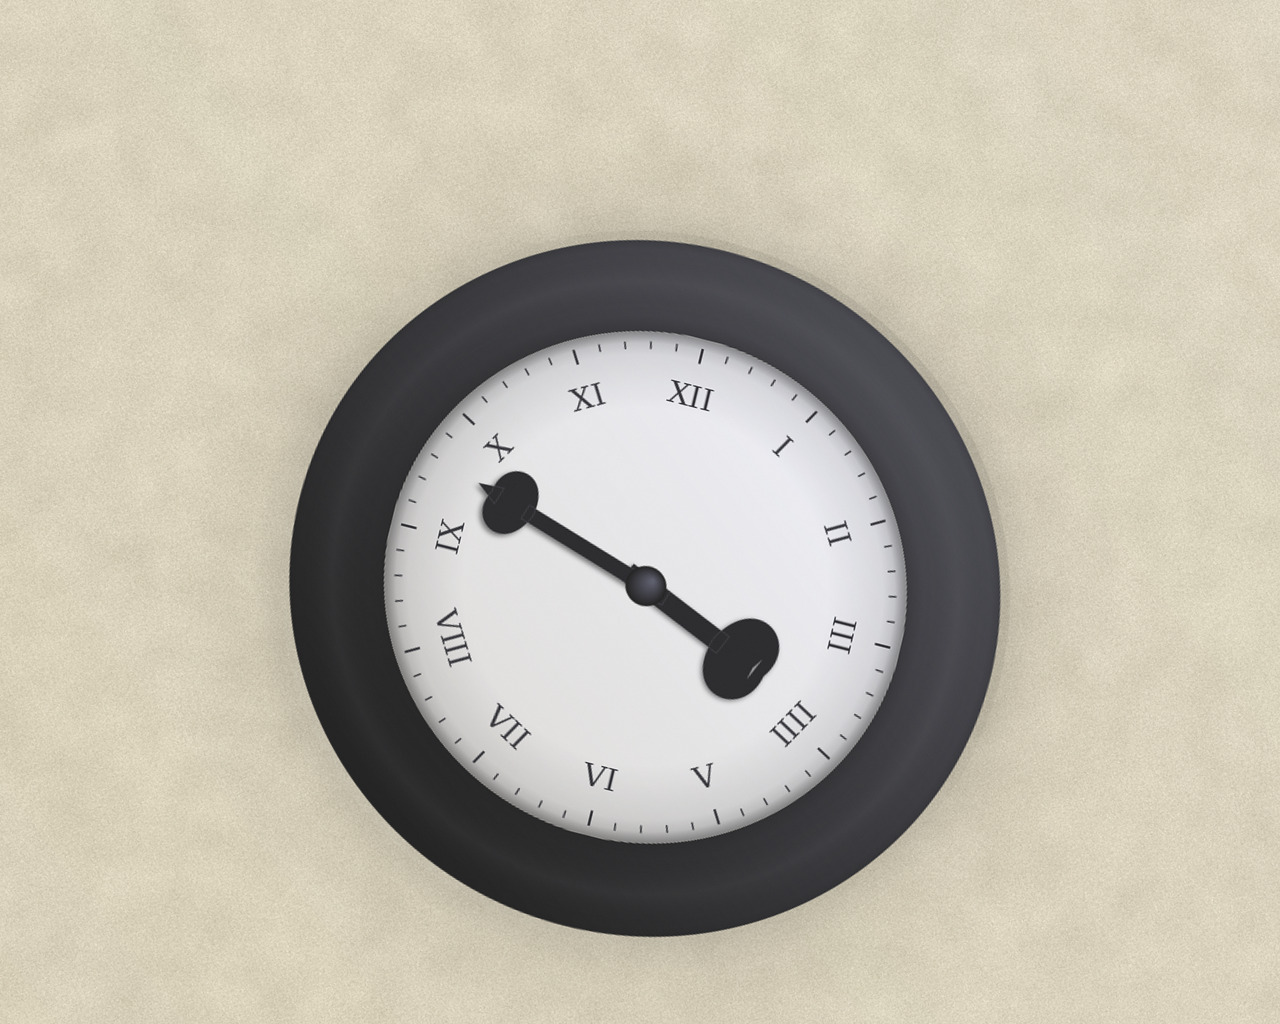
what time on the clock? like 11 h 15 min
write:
3 h 48 min
